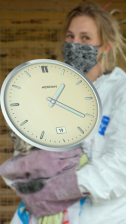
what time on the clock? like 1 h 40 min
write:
1 h 21 min
